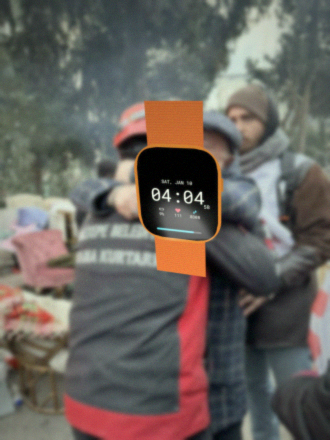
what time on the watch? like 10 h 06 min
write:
4 h 04 min
